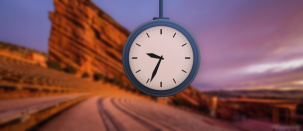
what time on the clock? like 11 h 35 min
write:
9 h 34 min
